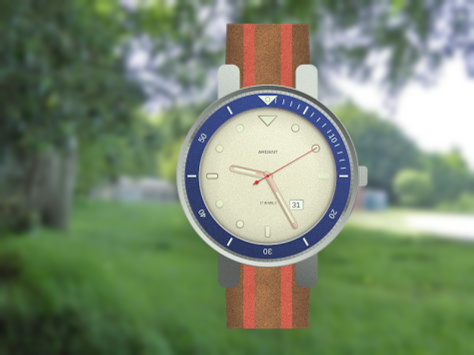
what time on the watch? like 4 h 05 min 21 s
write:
9 h 25 min 10 s
